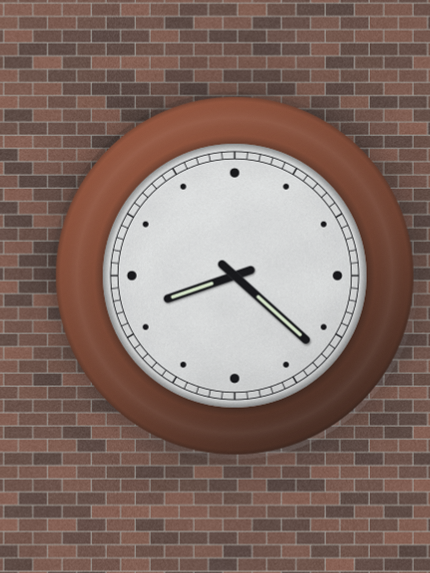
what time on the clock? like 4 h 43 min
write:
8 h 22 min
